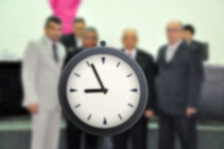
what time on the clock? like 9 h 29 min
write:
8 h 56 min
